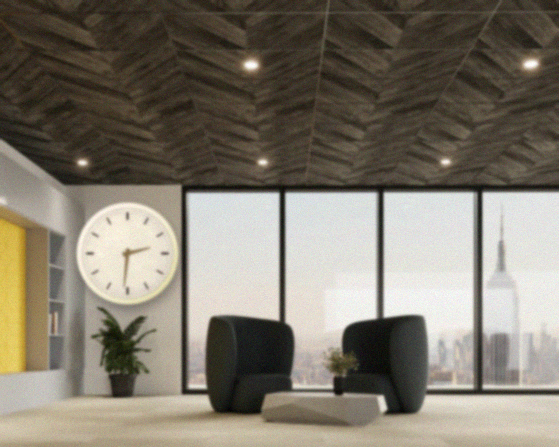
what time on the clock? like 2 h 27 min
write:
2 h 31 min
